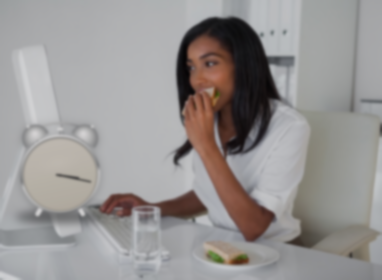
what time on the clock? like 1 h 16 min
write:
3 h 17 min
